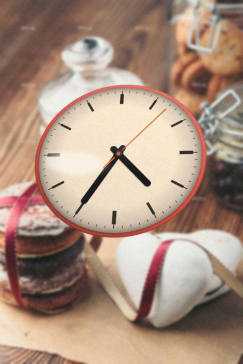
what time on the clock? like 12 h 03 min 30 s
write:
4 h 35 min 07 s
